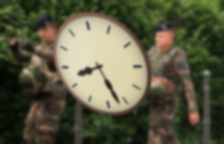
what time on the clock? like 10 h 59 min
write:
8 h 27 min
